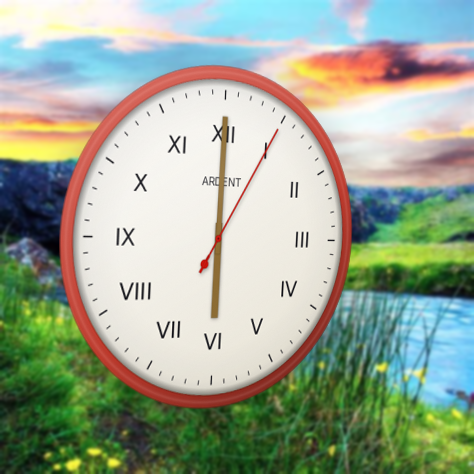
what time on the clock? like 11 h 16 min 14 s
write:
6 h 00 min 05 s
